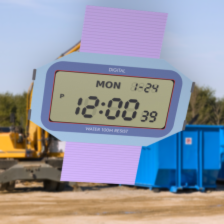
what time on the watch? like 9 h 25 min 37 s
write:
12 h 00 min 39 s
